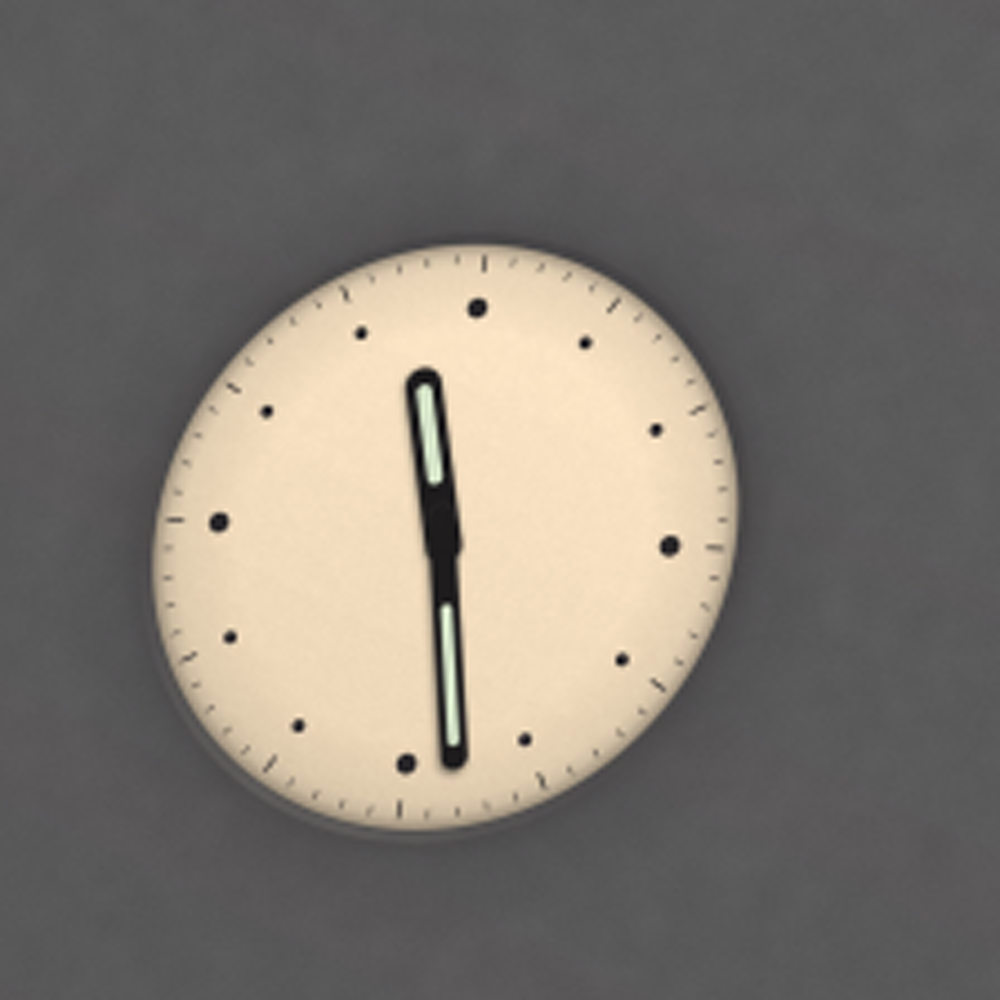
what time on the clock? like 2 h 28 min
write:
11 h 28 min
